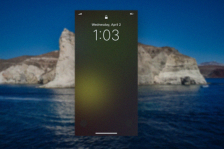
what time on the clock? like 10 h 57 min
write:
1 h 03 min
